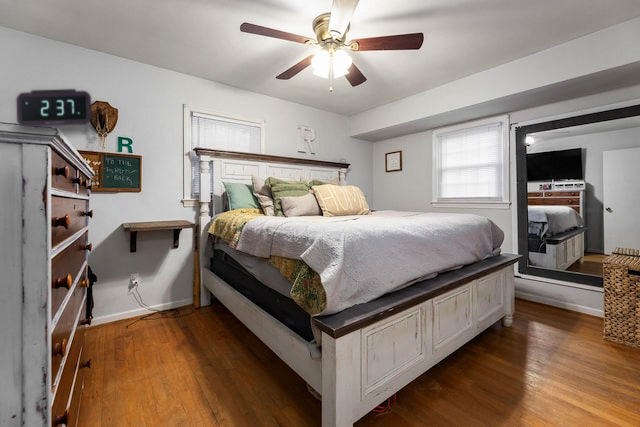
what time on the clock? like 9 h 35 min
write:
2 h 37 min
